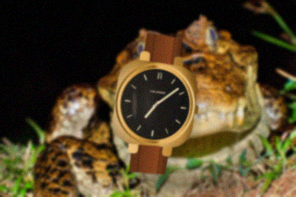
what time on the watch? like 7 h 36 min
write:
7 h 08 min
